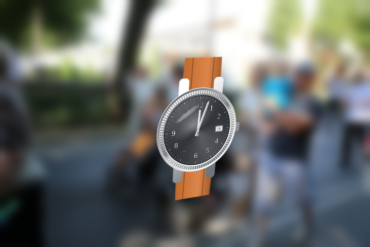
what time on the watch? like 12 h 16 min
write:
12 h 03 min
